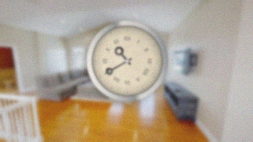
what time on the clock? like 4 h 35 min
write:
10 h 40 min
